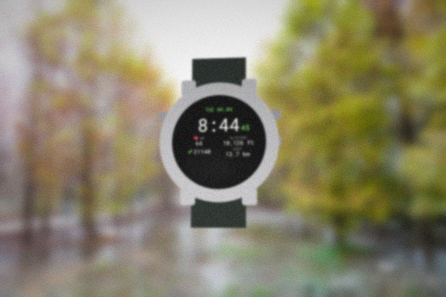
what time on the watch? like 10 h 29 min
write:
8 h 44 min
